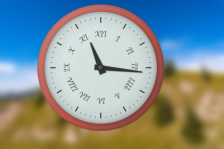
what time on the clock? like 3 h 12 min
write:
11 h 16 min
